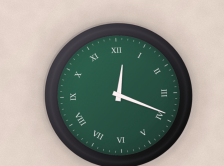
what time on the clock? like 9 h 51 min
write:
12 h 19 min
